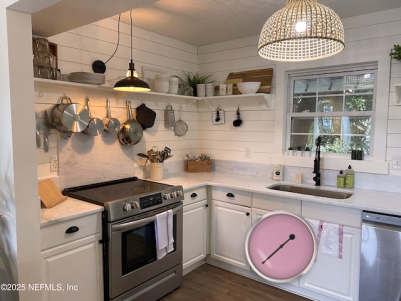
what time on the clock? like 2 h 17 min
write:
1 h 38 min
